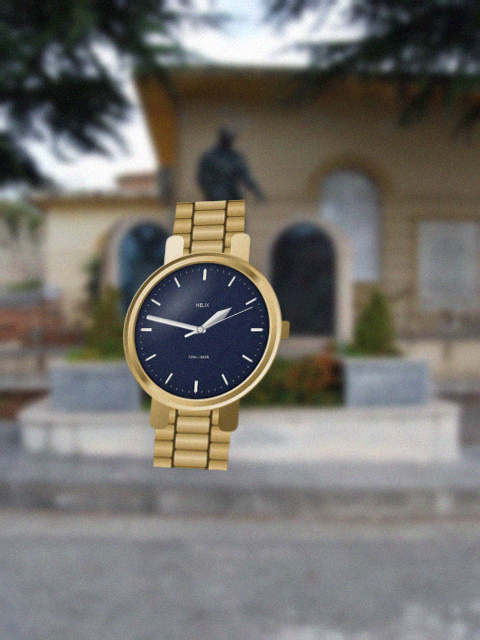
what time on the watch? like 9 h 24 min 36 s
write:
1 h 47 min 11 s
